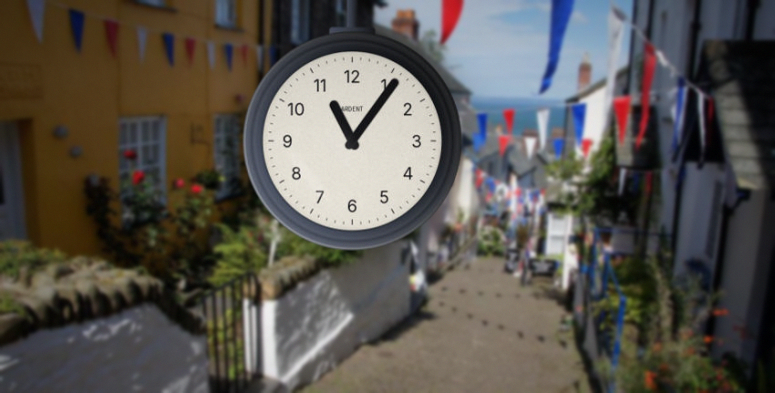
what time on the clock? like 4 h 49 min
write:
11 h 06 min
